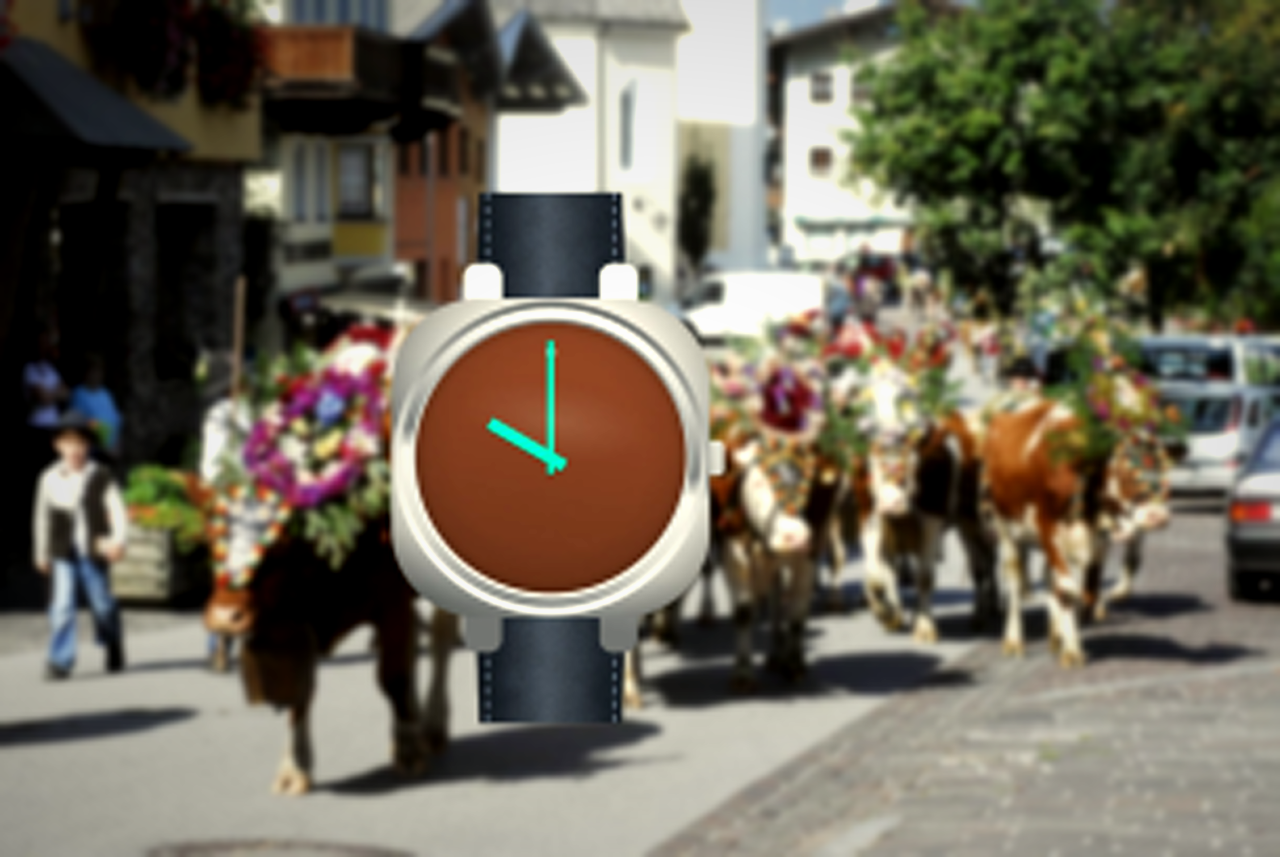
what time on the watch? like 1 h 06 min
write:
10 h 00 min
